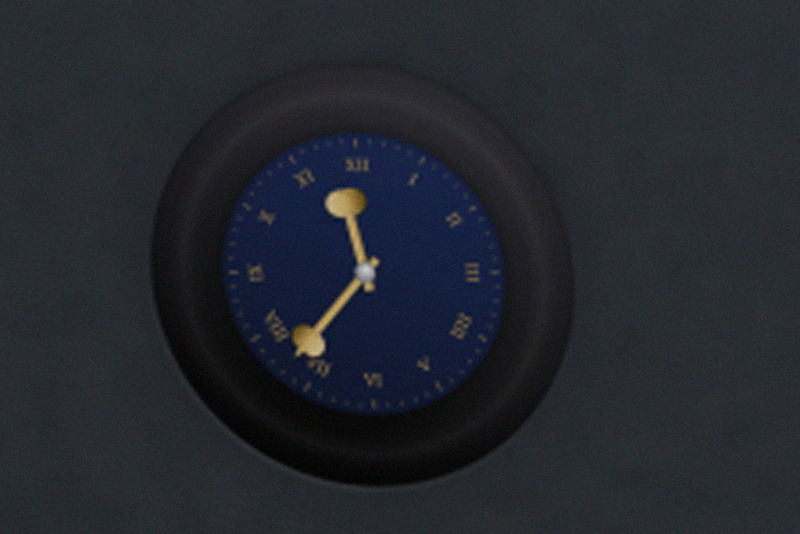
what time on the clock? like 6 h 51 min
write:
11 h 37 min
